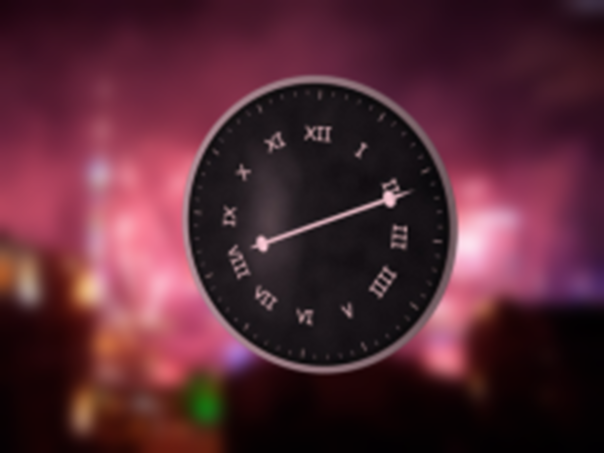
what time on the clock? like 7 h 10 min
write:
8 h 11 min
